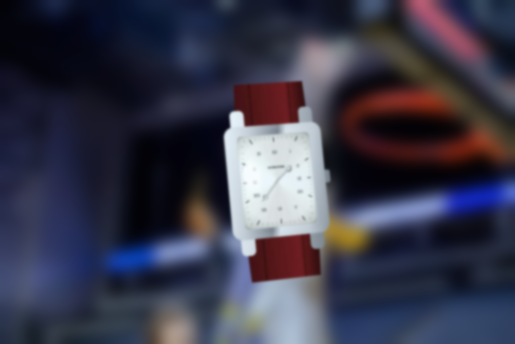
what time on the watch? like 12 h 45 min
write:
1 h 37 min
